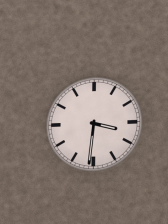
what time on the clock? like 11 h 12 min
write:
3 h 31 min
